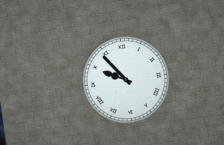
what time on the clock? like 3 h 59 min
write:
9 h 54 min
